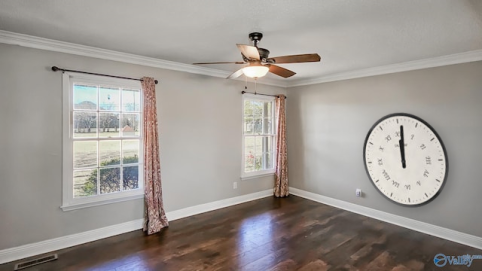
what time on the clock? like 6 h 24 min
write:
12 h 01 min
